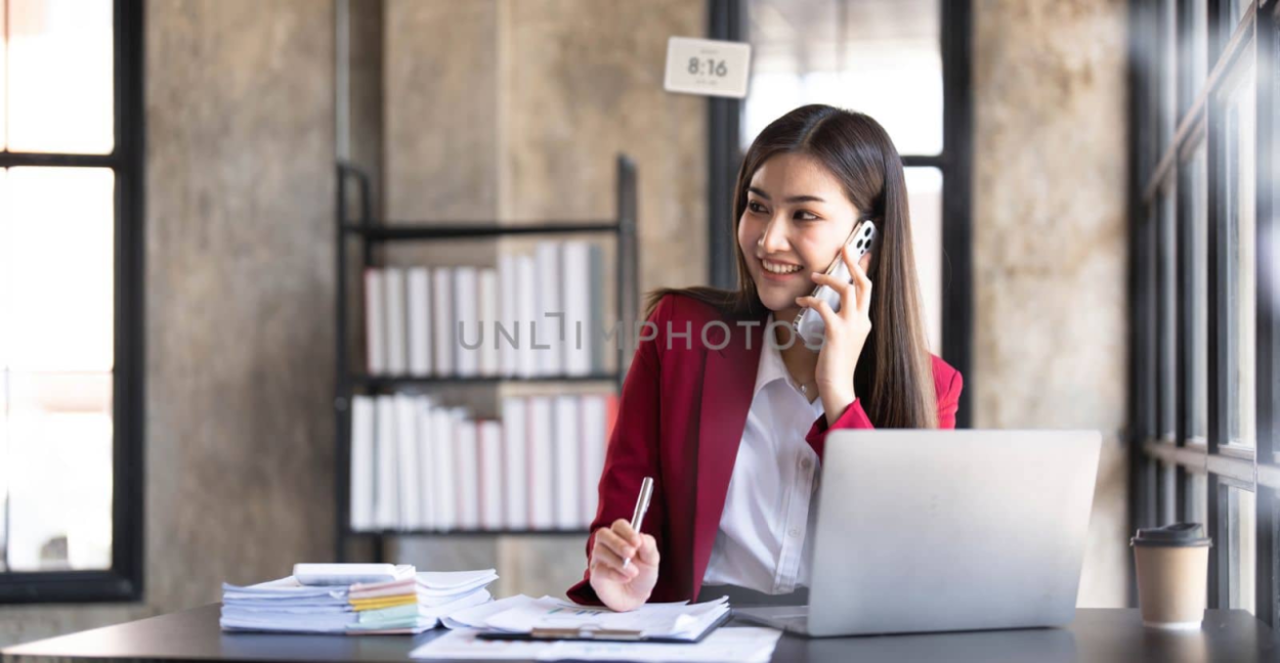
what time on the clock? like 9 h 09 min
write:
8 h 16 min
